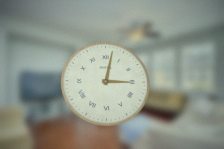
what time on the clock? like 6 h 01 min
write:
3 h 02 min
